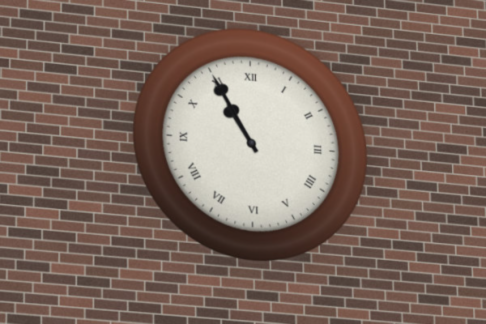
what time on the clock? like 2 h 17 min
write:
10 h 55 min
